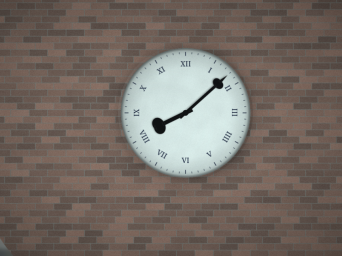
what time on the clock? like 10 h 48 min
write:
8 h 08 min
